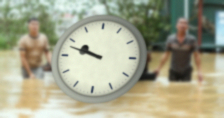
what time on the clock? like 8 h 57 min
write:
9 h 48 min
